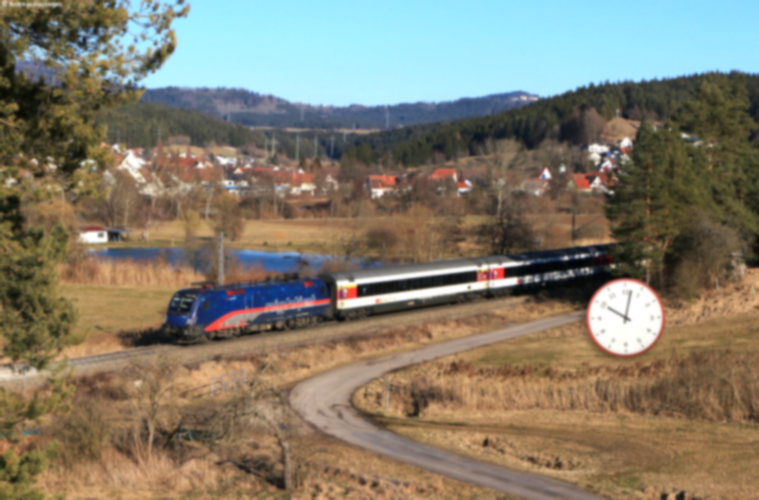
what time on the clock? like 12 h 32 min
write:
10 h 02 min
